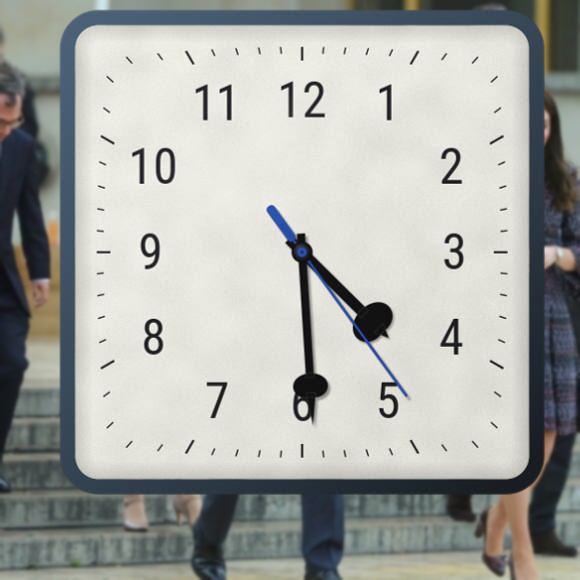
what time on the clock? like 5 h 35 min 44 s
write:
4 h 29 min 24 s
